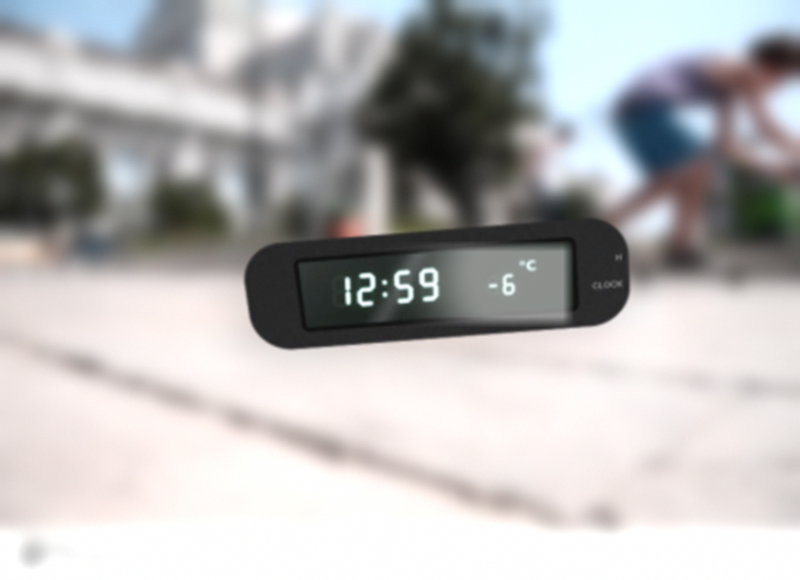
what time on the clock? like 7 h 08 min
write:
12 h 59 min
